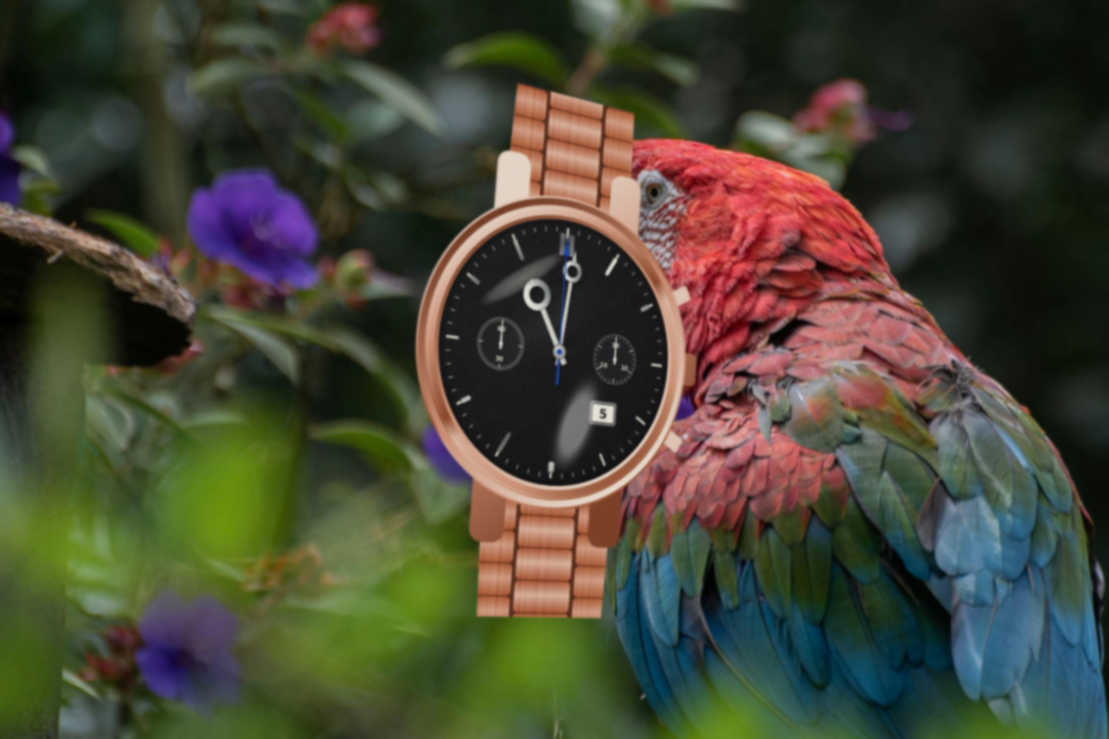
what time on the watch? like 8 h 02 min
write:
11 h 01 min
